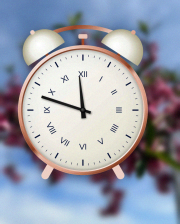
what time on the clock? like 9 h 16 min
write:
11 h 48 min
